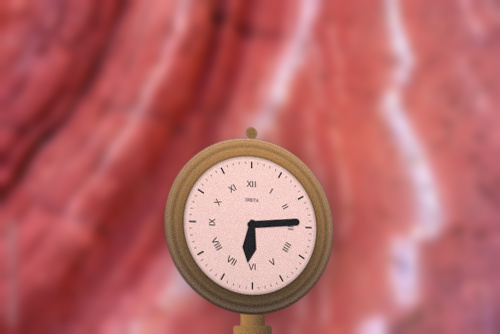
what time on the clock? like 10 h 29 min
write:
6 h 14 min
